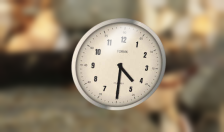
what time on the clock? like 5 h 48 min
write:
4 h 30 min
